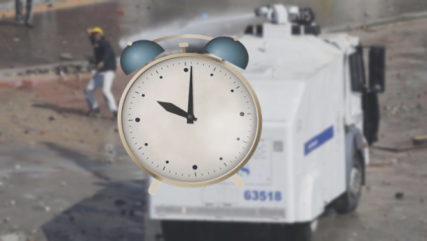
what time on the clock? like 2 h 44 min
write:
10 h 01 min
